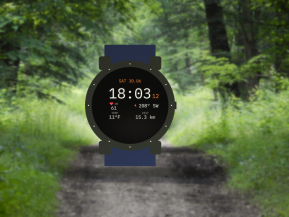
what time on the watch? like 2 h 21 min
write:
18 h 03 min
